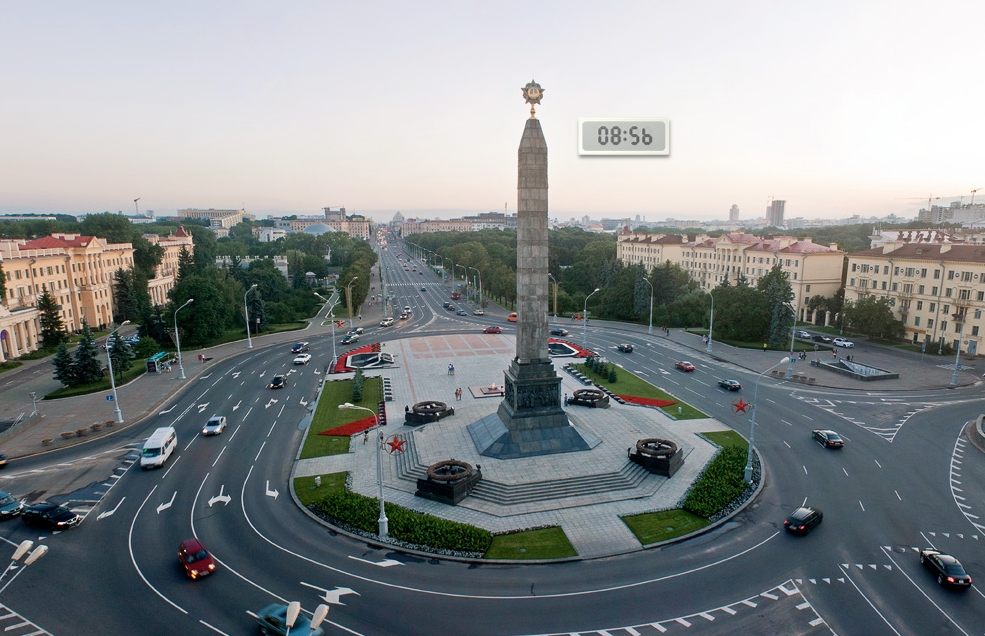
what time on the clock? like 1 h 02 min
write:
8 h 56 min
